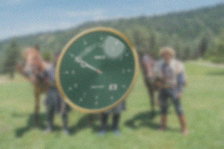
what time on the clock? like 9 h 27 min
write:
9 h 50 min
